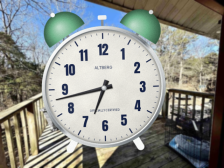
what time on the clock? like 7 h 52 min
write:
6 h 43 min
